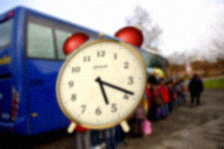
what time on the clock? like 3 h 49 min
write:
5 h 19 min
